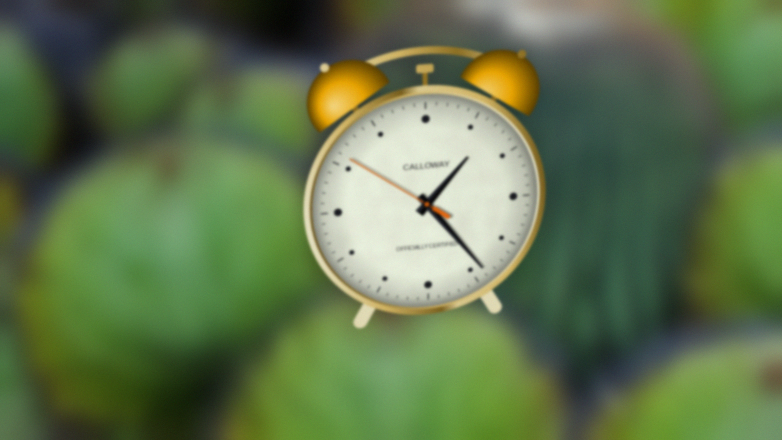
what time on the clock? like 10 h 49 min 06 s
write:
1 h 23 min 51 s
